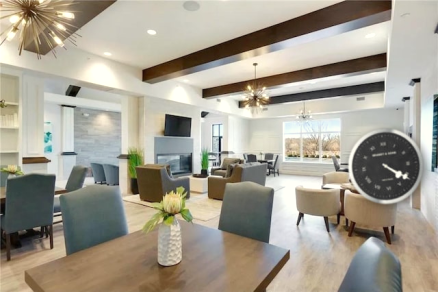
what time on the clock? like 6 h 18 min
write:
4 h 21 min
